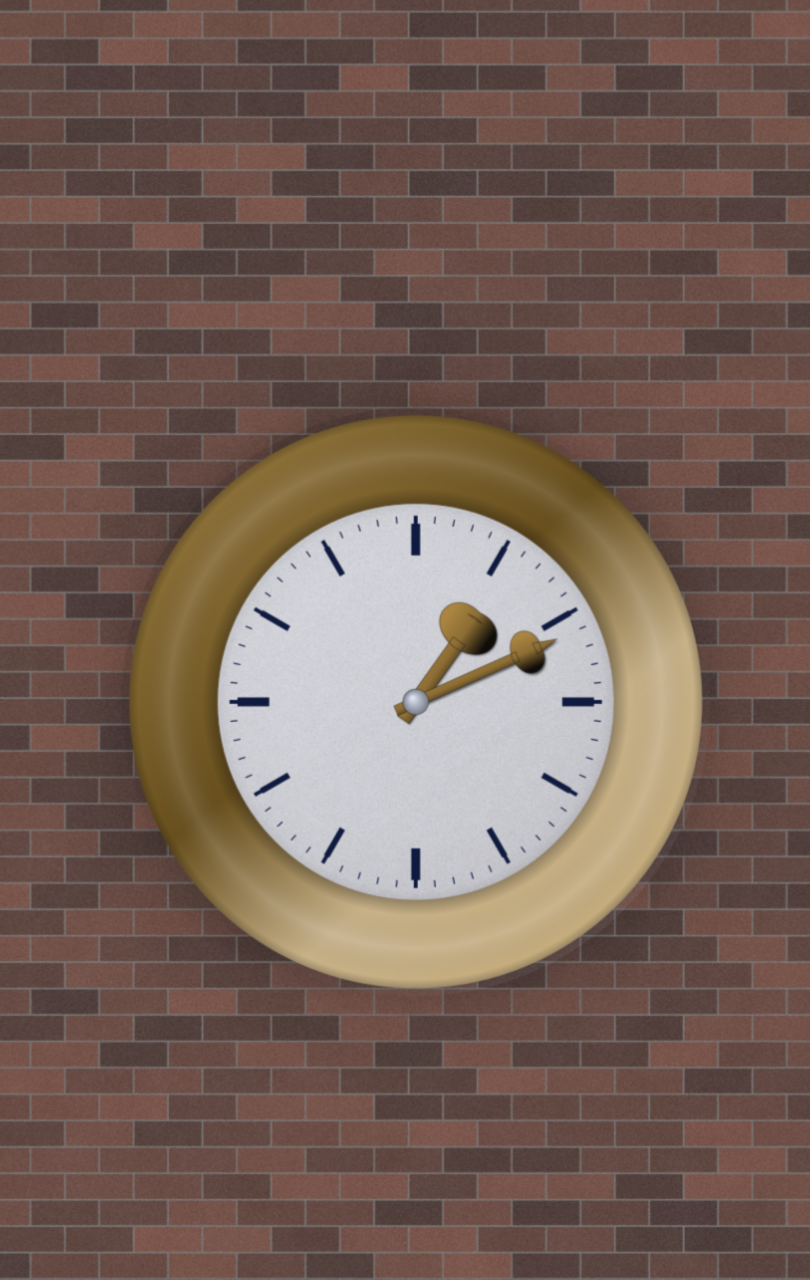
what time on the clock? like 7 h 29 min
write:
1 h 11 min
